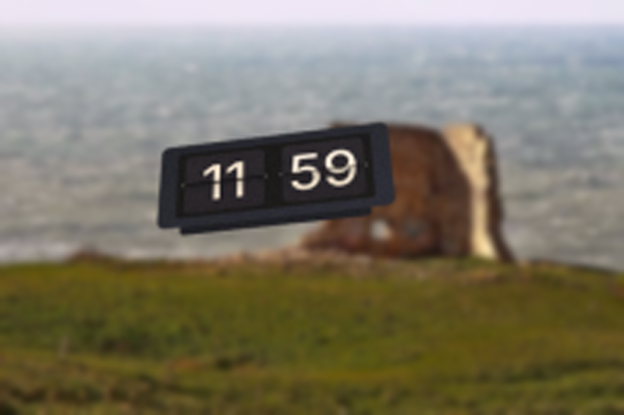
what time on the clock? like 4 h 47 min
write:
11 h 59 min
